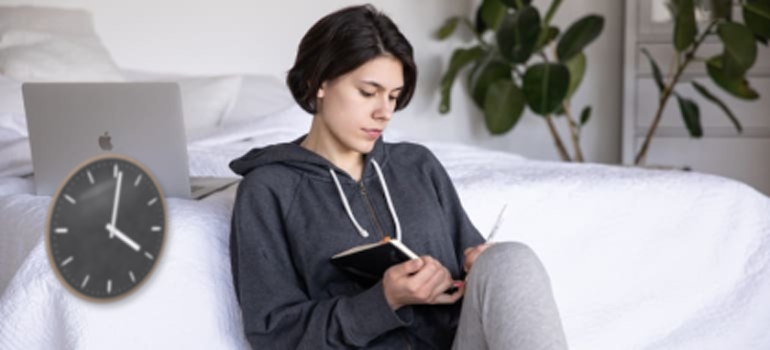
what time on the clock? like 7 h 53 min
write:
4 h 01 min
